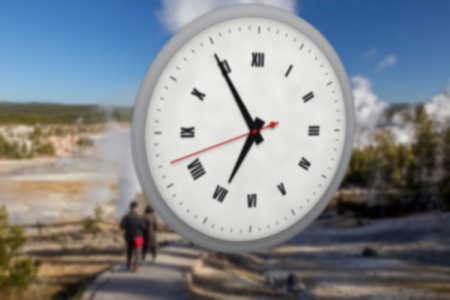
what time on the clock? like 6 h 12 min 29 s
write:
6 h 54 min 42 s
